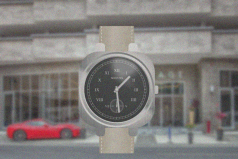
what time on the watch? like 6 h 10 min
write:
1 h 29 min
